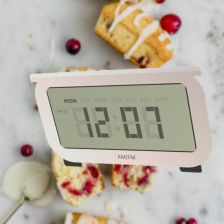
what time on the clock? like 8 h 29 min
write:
12 h 07 min
